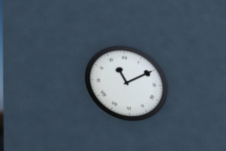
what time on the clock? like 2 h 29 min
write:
11 h 10 min
